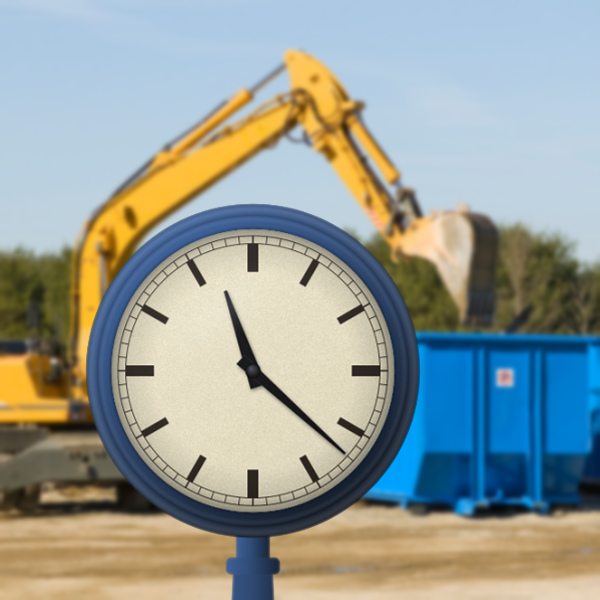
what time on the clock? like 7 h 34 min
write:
11 h 22 min
